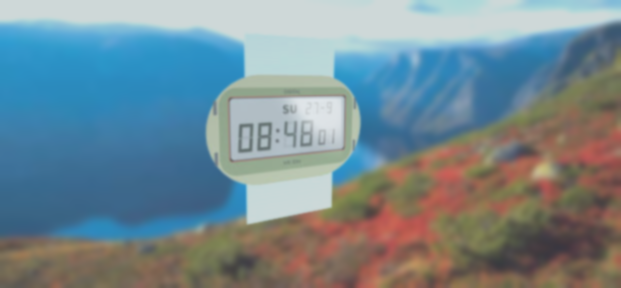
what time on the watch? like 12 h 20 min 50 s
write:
8 h 48 min 01 s
